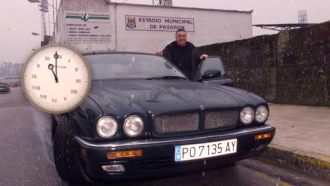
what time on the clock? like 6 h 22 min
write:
10 h 59 min
